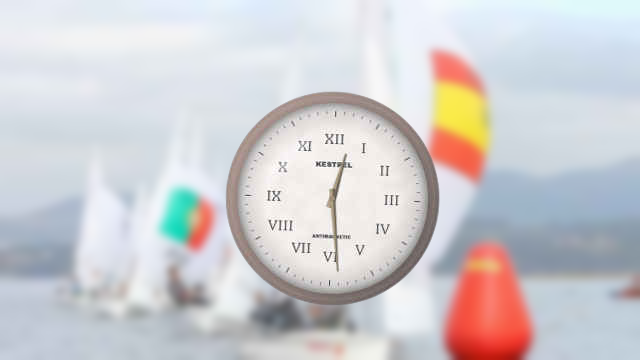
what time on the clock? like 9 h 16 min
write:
12 h 29 min
